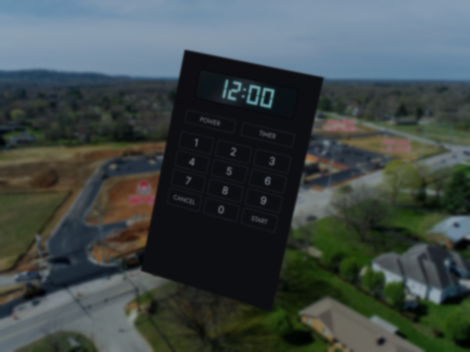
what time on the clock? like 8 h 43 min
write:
12 h 00 min
